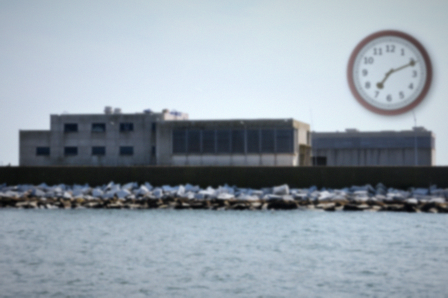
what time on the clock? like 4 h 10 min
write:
7 h 11 min
